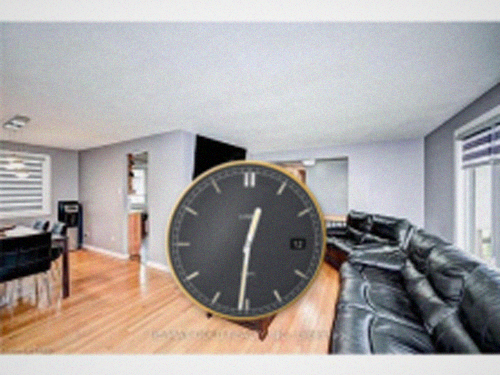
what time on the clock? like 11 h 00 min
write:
12 h 31 min
